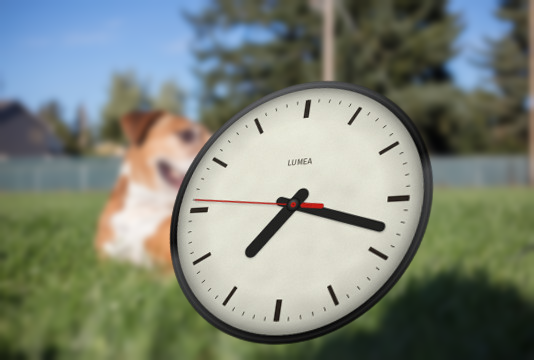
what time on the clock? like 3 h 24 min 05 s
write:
7 h 17 min 46 s
